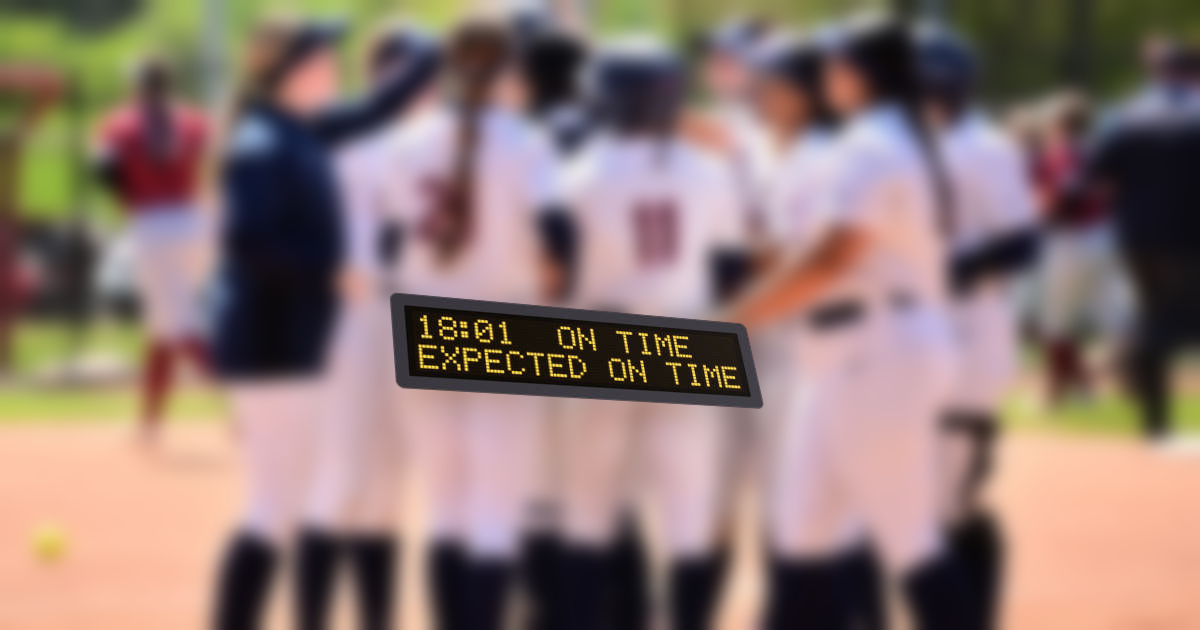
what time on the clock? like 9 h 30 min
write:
18 h 01 min
